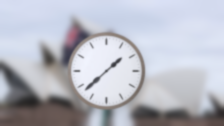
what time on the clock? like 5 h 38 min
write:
1 h 38 min
